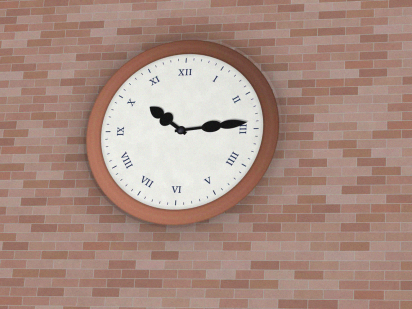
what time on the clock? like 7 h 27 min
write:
10 h 14 min
